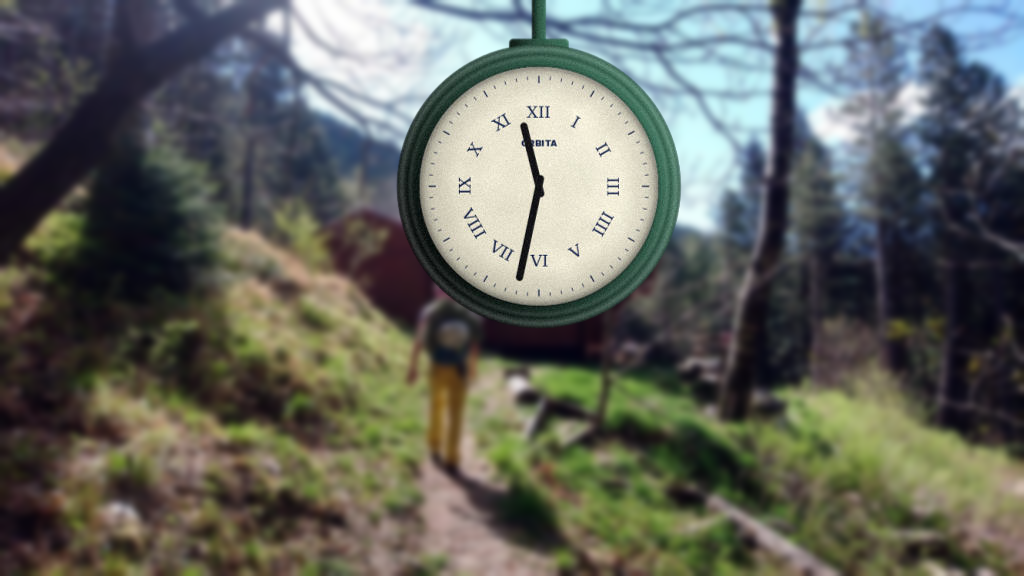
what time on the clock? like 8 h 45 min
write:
11 h 32 min
